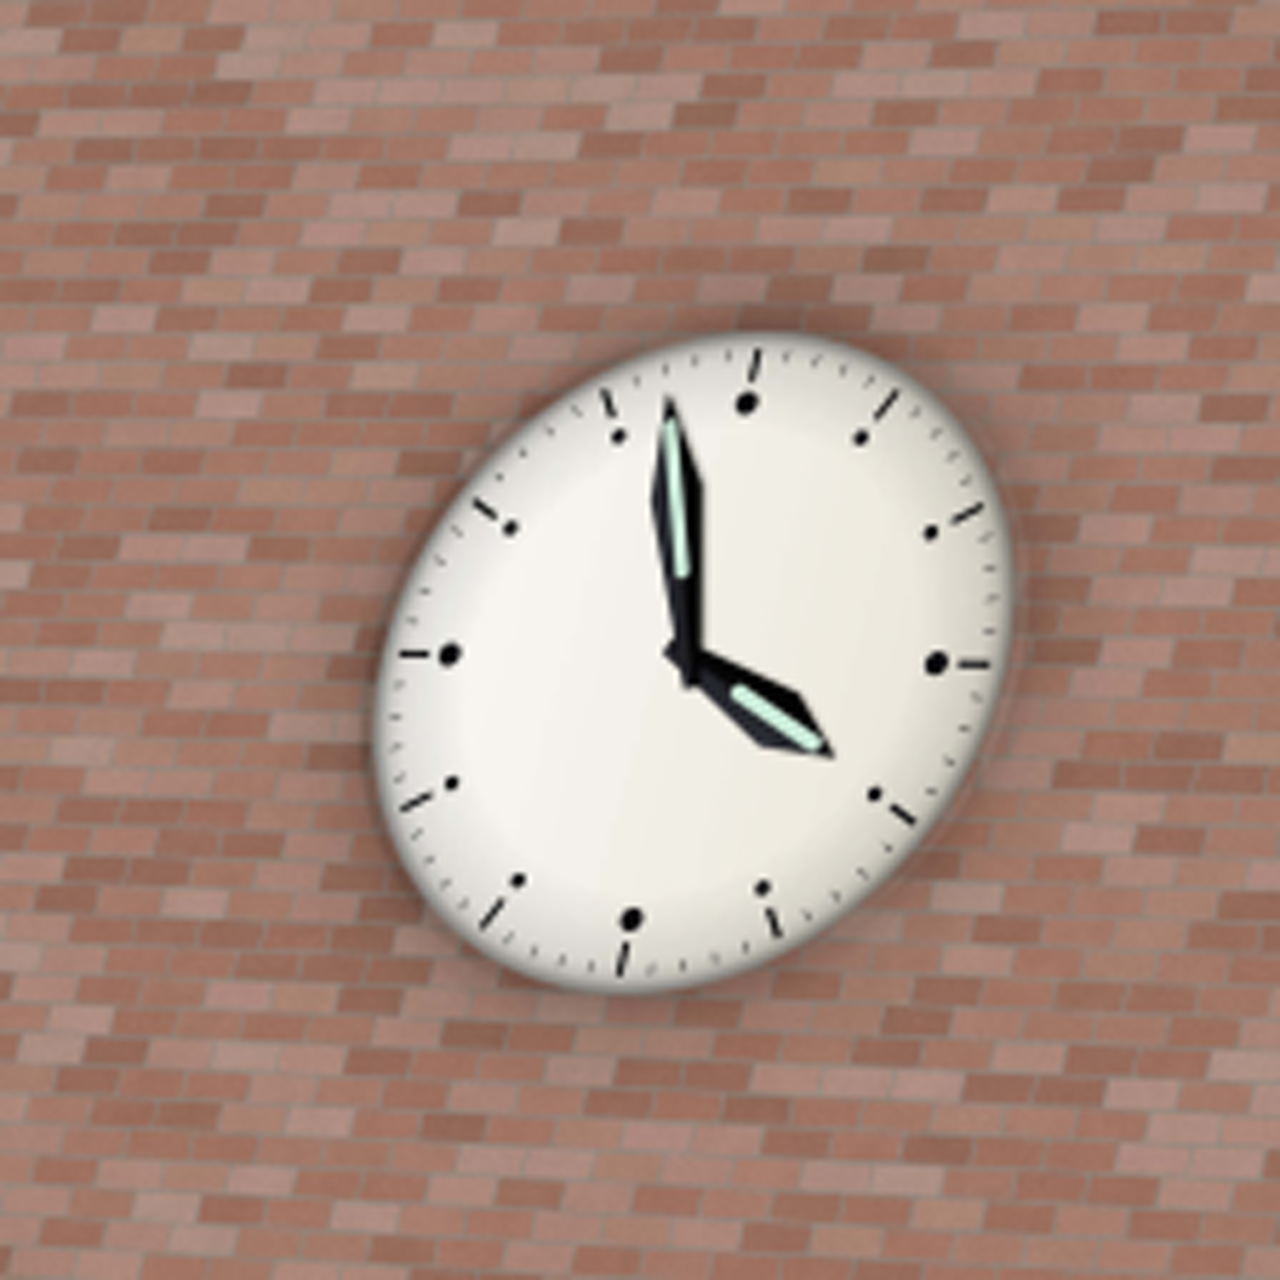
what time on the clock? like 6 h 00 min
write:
3 h 57 min
